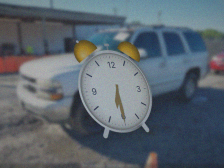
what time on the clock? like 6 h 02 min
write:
6 h 30 min
